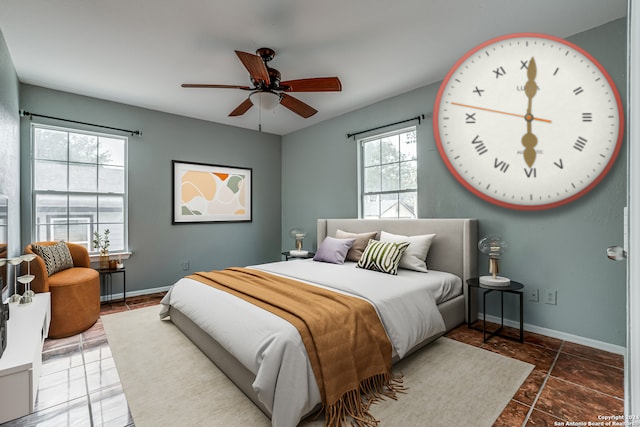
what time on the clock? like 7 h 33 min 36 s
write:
6 h 00 min 47 s
